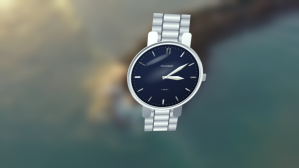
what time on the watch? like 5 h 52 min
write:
3 h 09 min
